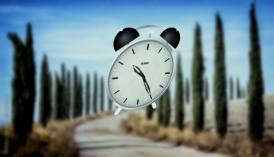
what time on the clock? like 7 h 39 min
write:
10 h 25 min
